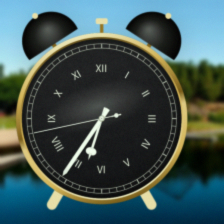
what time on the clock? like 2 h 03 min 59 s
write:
6 h 35 min 43 s
